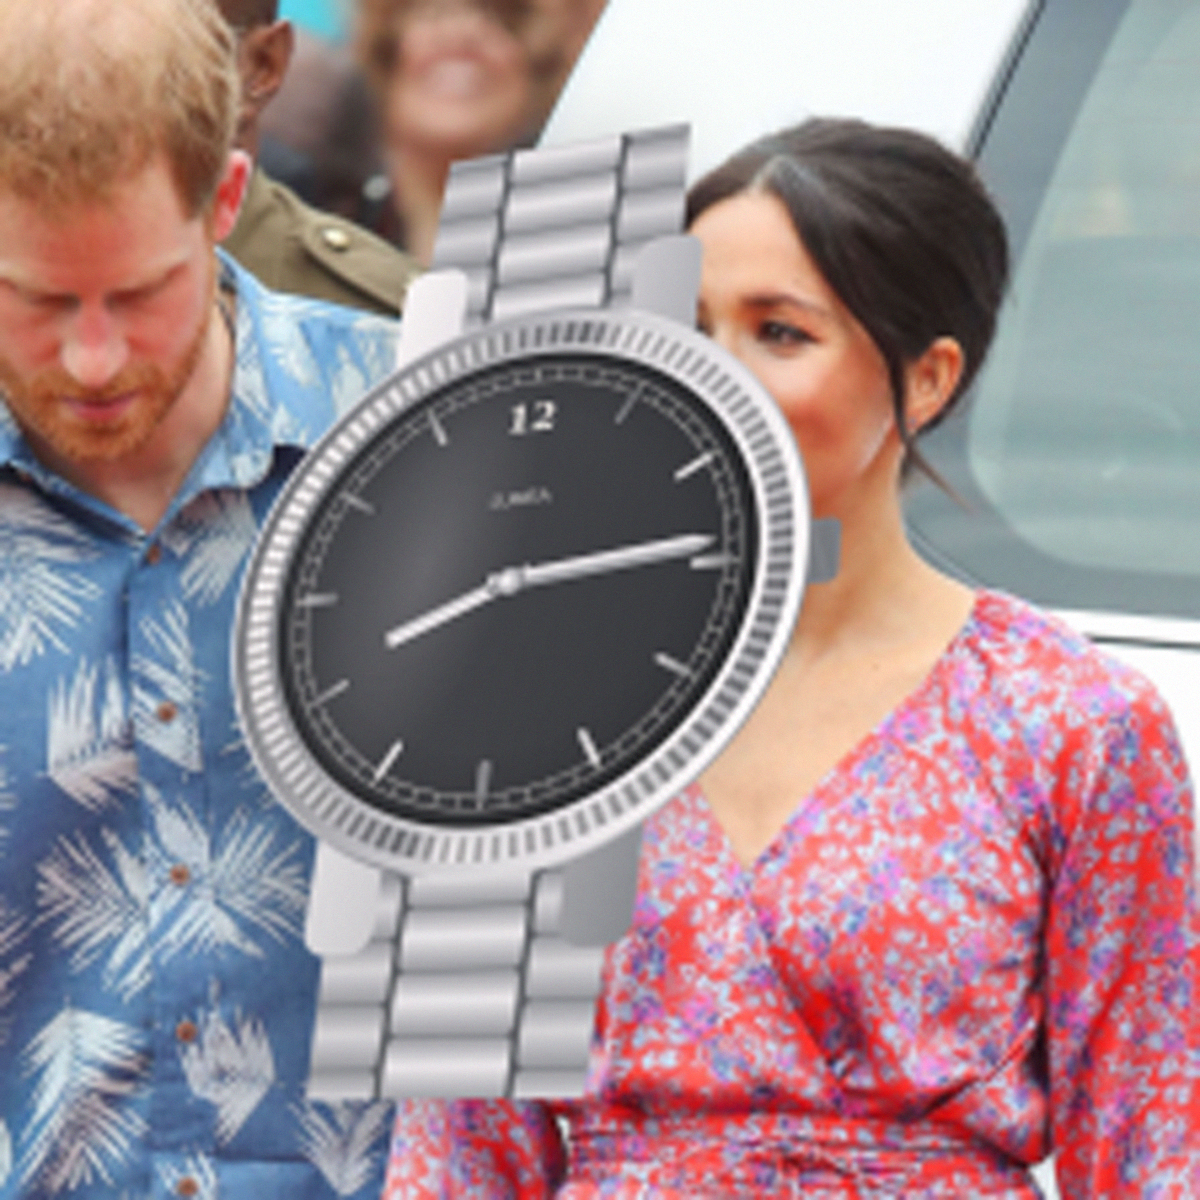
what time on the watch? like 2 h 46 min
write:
8 h 14 min
